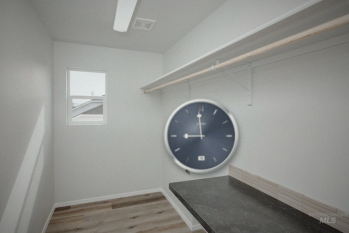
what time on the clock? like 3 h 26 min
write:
8 h 59 min
